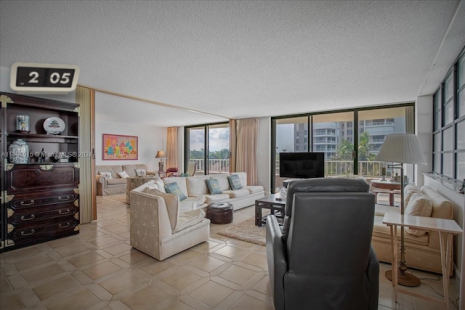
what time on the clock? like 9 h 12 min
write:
2 h 05 min
